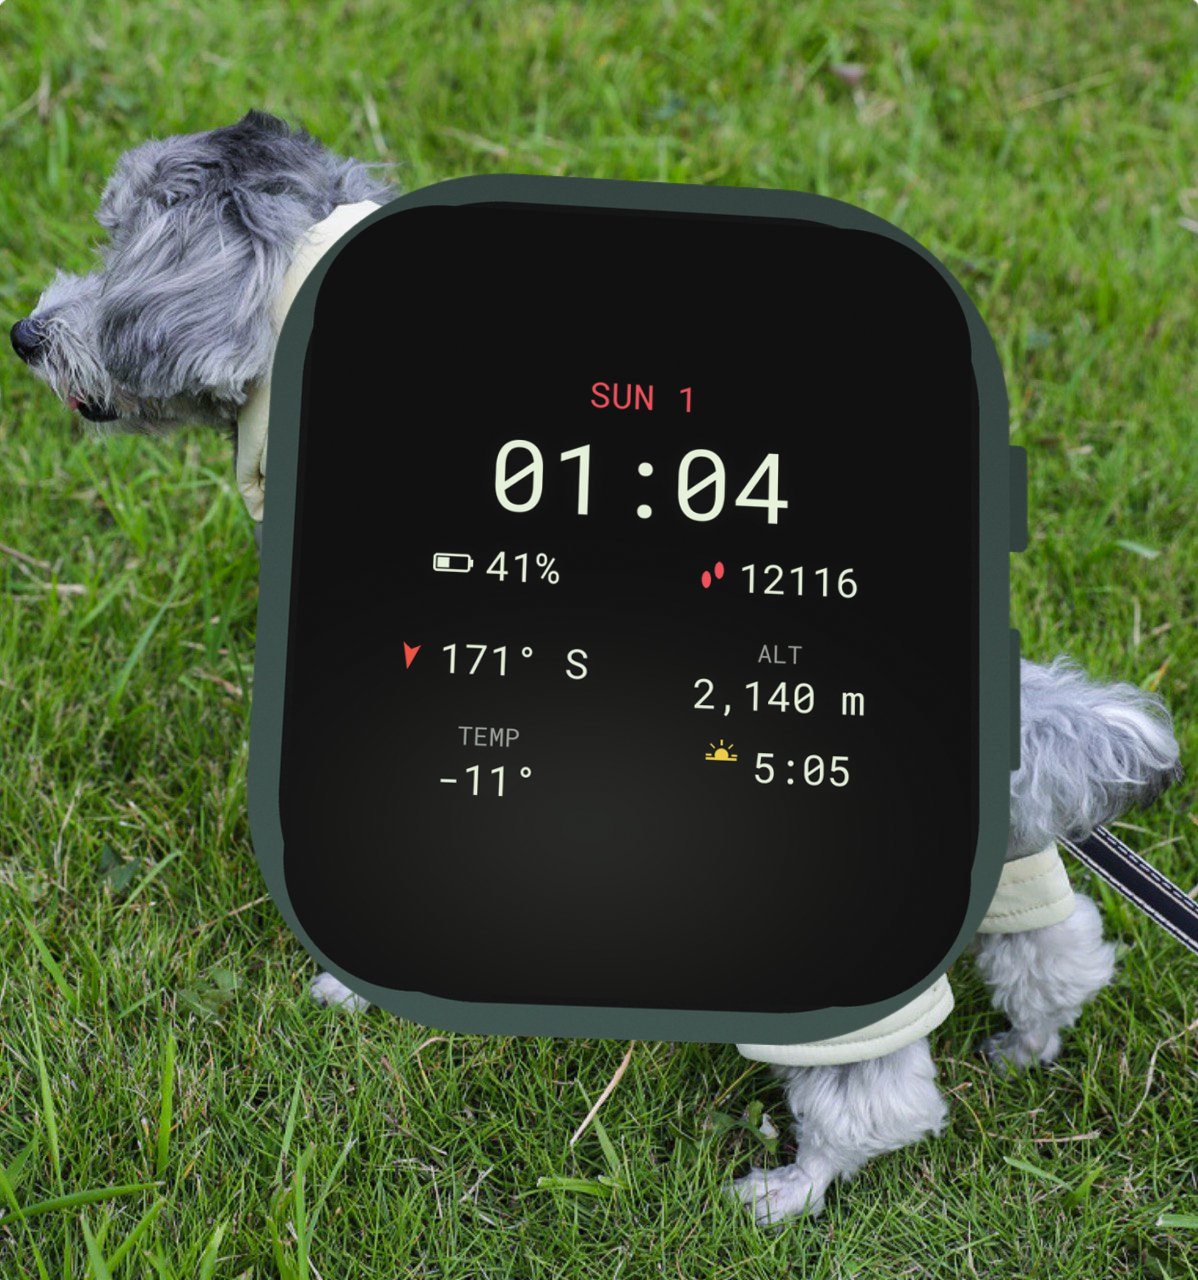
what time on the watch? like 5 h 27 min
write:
1 h 04 min
